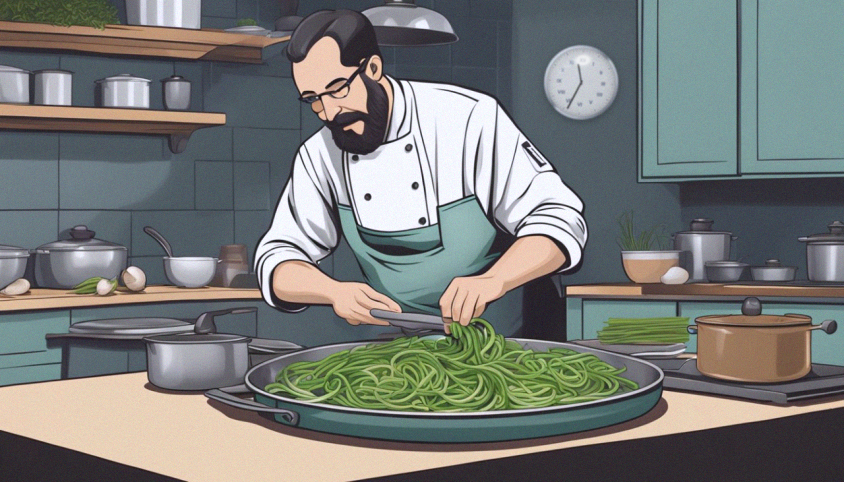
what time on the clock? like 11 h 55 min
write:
11 h 34 min
